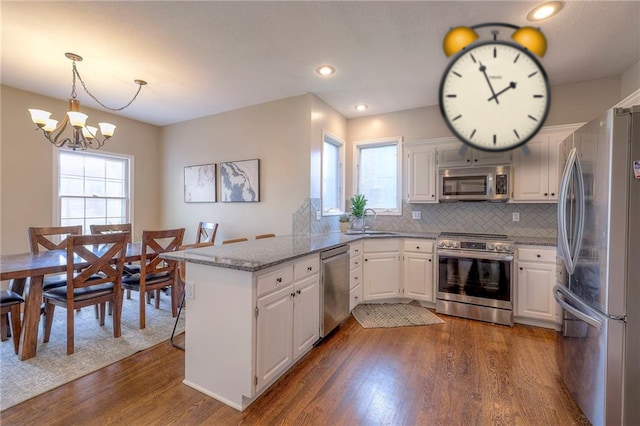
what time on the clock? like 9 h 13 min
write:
1 h 56 min
